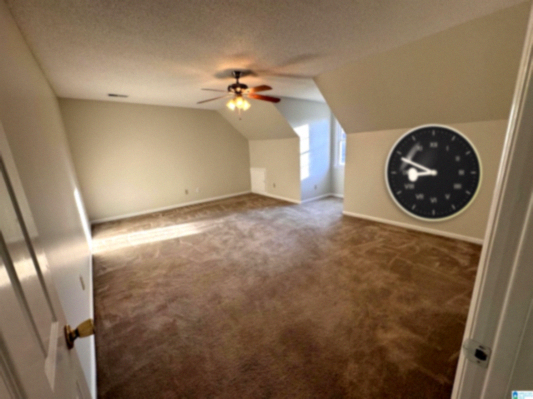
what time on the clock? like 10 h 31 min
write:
8 h 49 min
